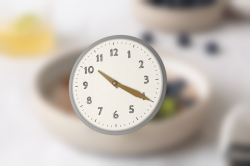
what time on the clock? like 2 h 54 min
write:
10 h 20 min
